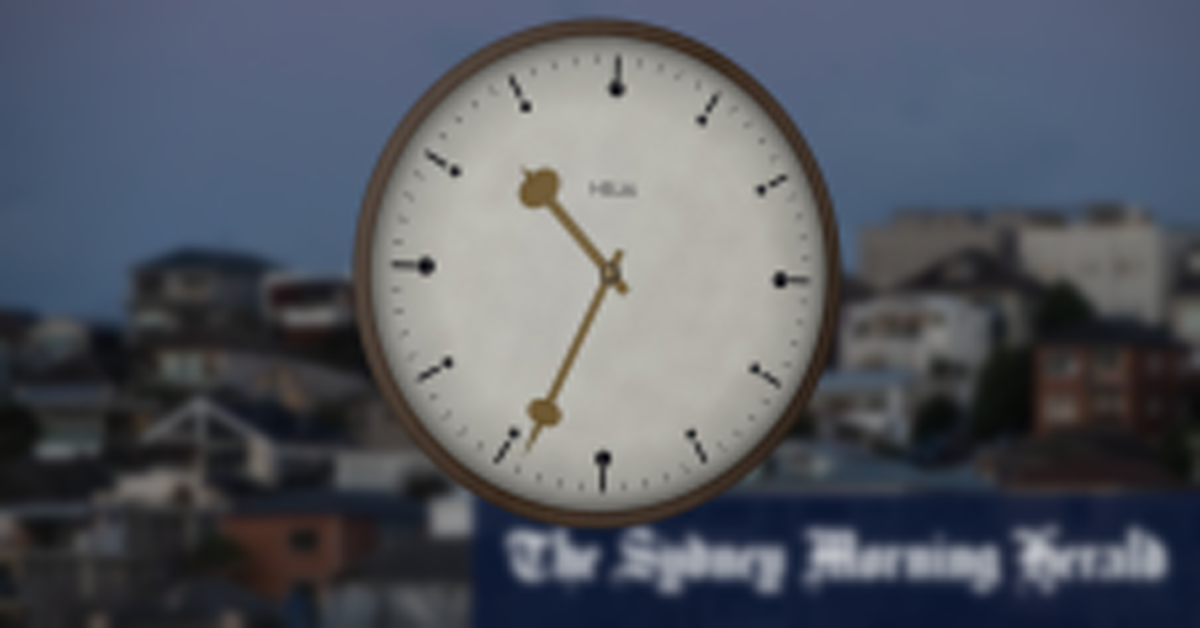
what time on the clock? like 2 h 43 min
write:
10 h 34 min
